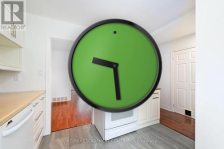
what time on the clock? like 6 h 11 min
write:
9 h 29 min
